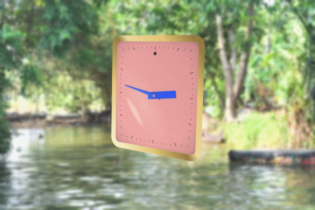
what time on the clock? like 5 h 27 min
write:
2 h 47 min
